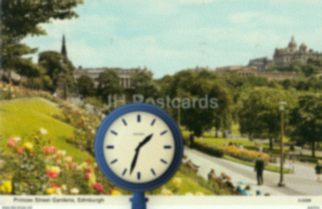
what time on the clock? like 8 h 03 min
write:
1 h 33 min
